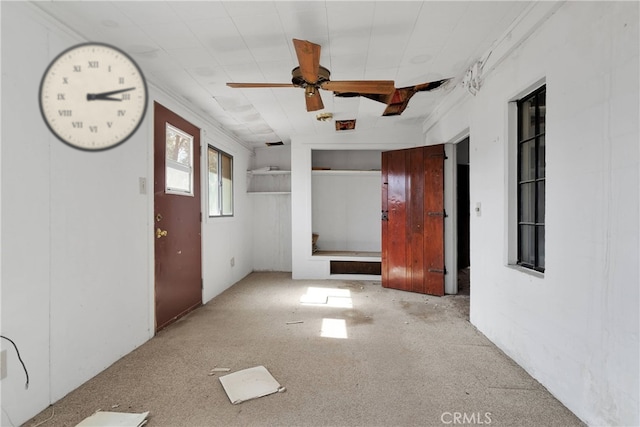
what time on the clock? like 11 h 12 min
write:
3 h 13 min
